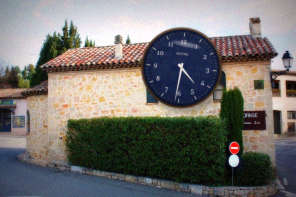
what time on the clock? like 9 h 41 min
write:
4 h 31 min
